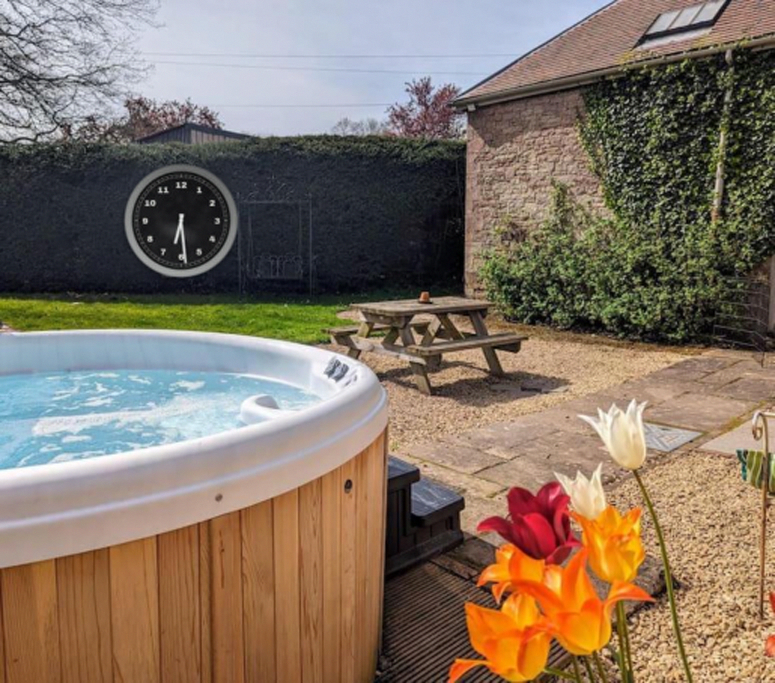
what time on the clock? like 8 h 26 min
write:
6 h 29 min
